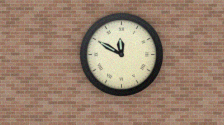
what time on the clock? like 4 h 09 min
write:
11 h 50 min
